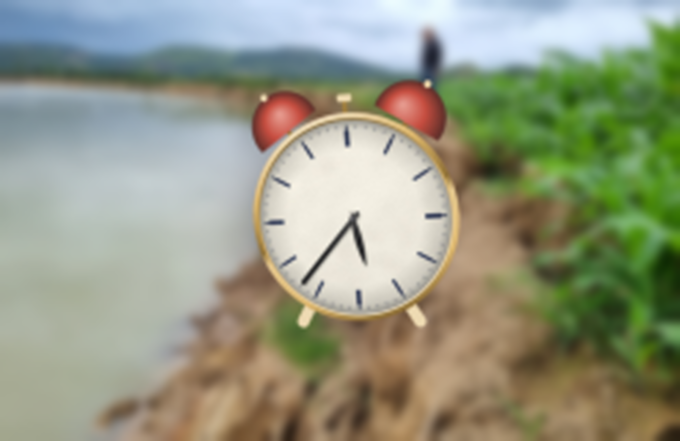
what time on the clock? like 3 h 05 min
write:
5 h 37 min
